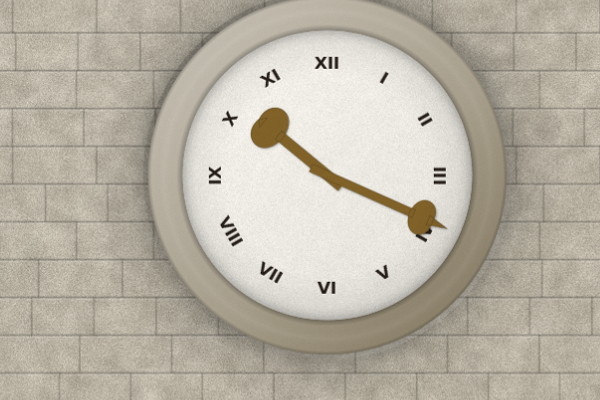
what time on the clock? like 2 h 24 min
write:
10 h 19 min
